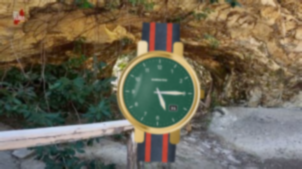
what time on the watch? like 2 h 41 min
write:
5 h 15 min
